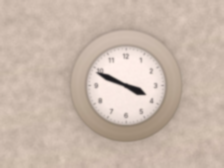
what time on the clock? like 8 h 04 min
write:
3 h 49 min
